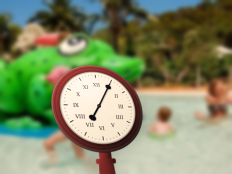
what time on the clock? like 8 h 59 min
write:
7 h 05 min
